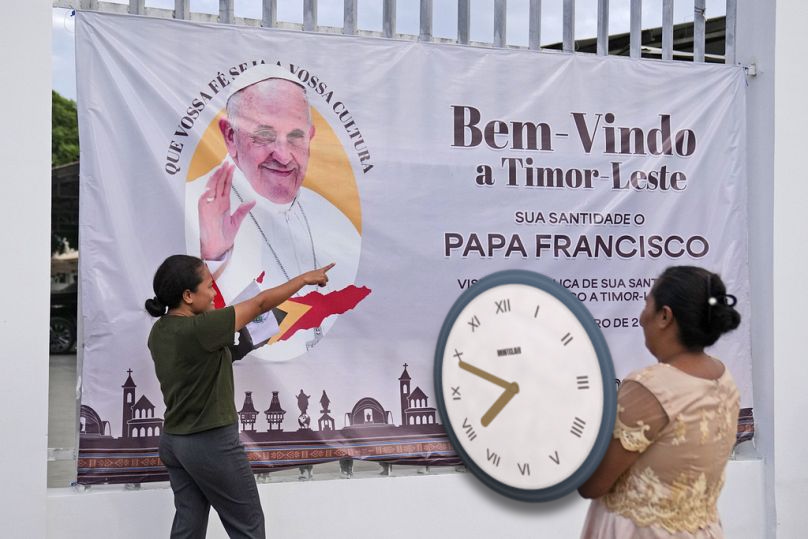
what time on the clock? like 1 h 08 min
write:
7 h 49 min
